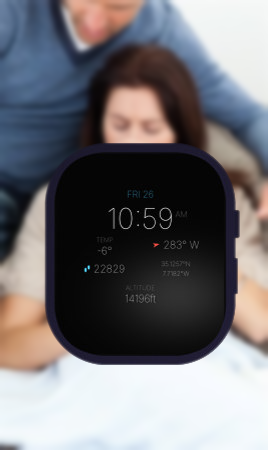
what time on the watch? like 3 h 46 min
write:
10 h 59 min
